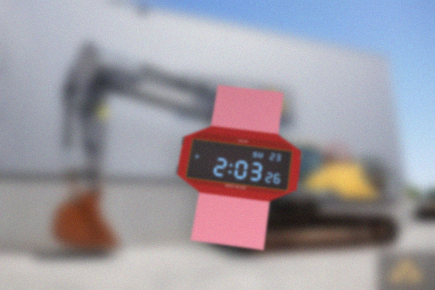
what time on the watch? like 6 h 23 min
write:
2 h 03 min
